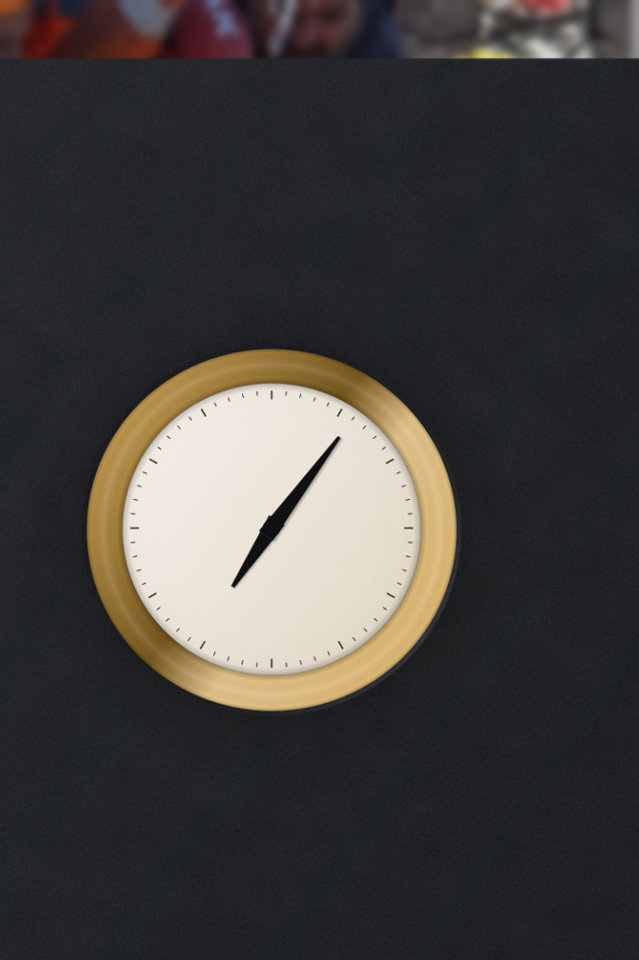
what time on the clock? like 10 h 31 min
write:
7 h 06 min
